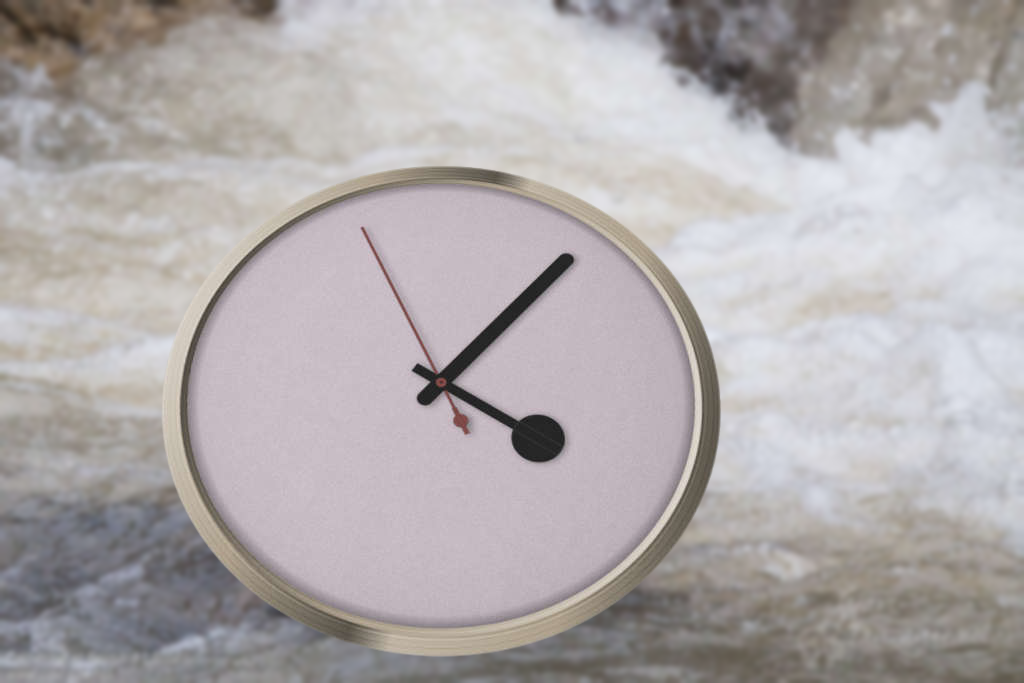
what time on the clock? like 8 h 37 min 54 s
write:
4 h 06 min 56 s
